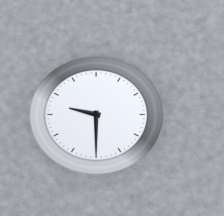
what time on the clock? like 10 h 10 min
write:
9 h 30 min
